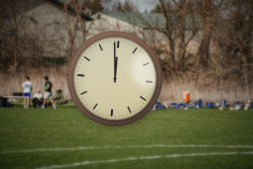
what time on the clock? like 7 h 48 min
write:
11 h 59 min
